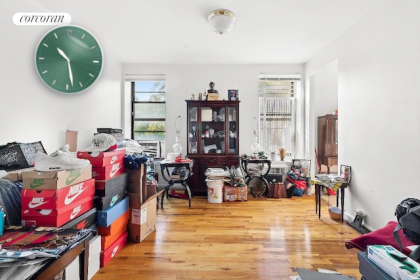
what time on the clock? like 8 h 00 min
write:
10 h 28 min
